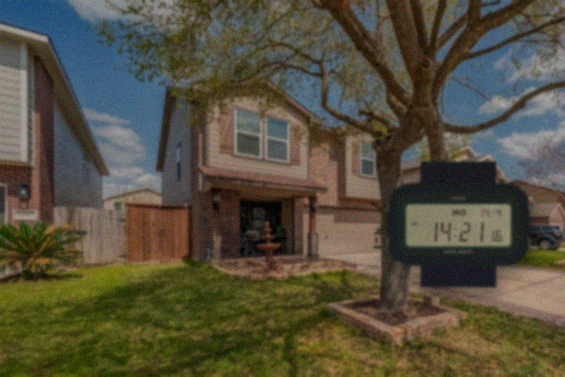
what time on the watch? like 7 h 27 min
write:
14 h 21 min
